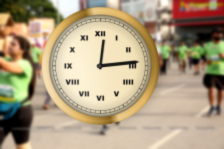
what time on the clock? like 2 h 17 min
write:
12 h 14 min
